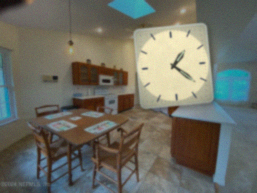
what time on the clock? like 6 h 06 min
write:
1 h 22 min
